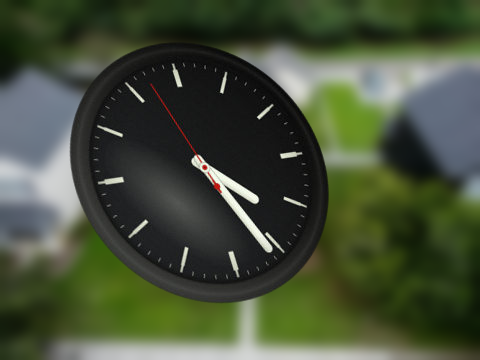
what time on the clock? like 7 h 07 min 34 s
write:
4 h 25 min 57 s
